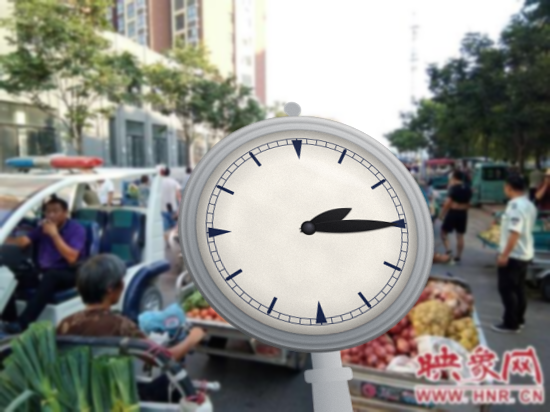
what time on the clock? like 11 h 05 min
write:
2 h 15 min
